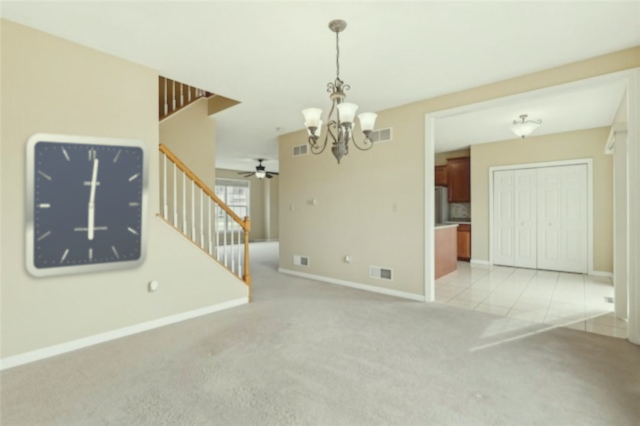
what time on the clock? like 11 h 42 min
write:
6 h 01 min
